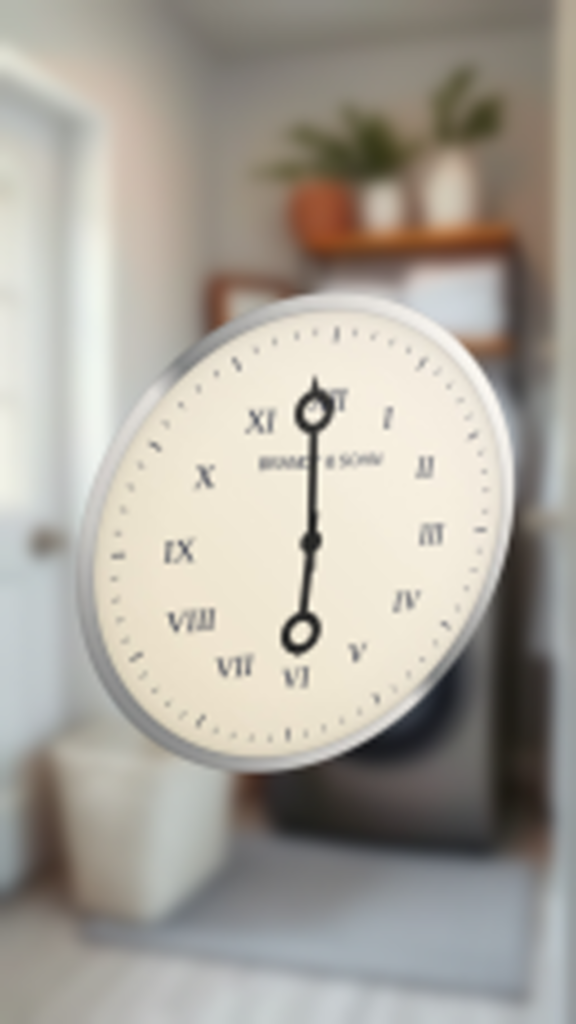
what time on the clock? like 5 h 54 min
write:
5 h 59 min
